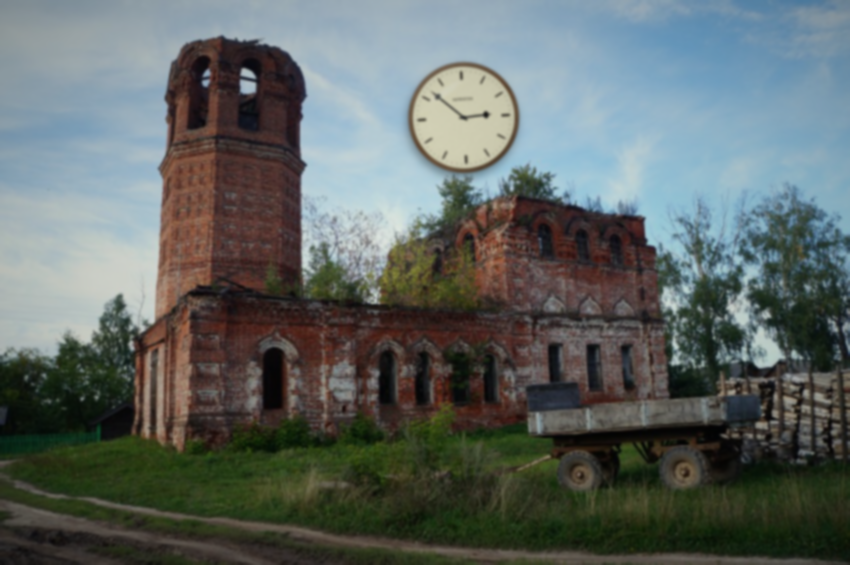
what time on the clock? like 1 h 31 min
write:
2 h 52 min
